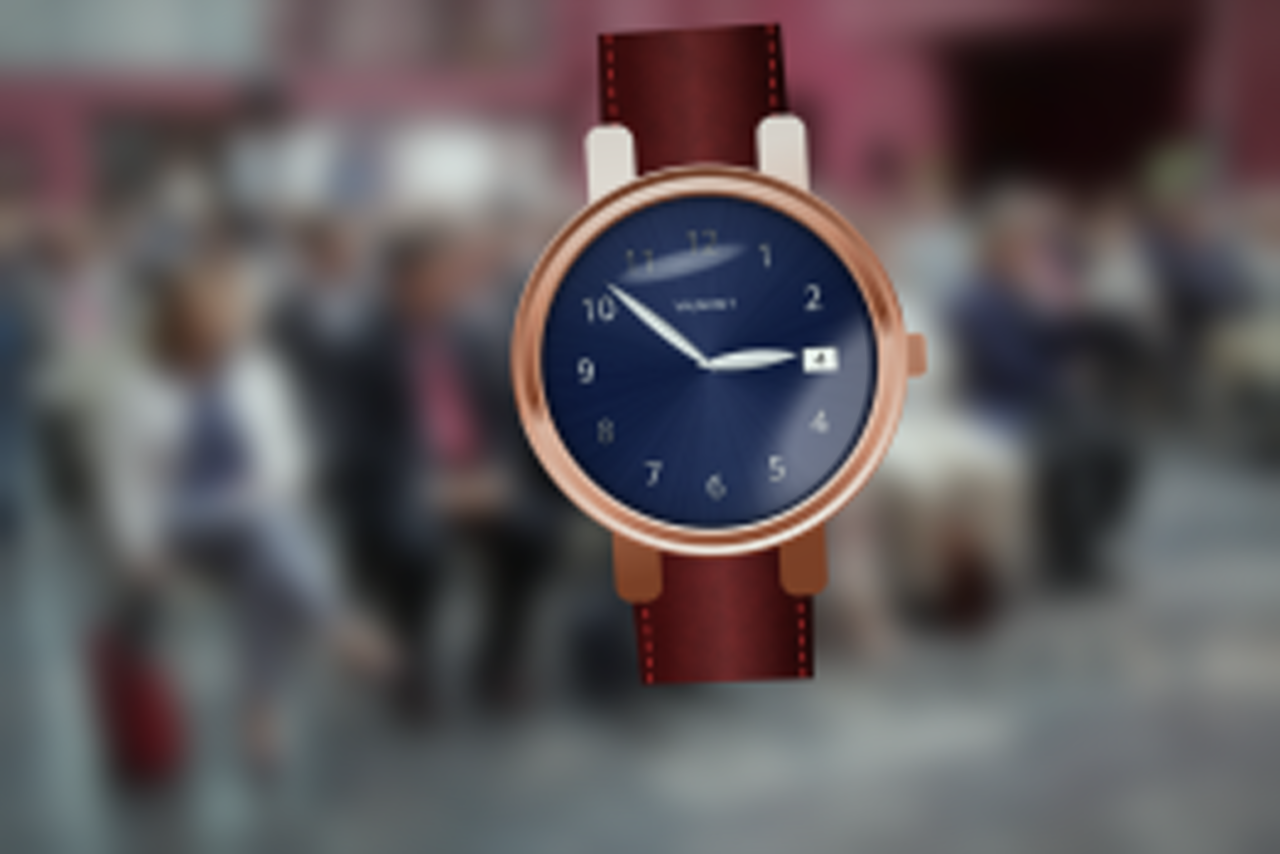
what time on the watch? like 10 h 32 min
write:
2 h 52 min
